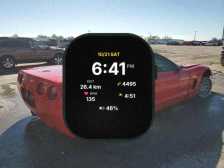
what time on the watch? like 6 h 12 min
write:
6 h 41 min
